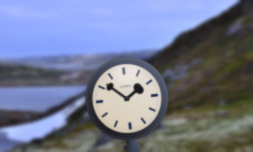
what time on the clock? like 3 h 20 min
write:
1 h 52 min
